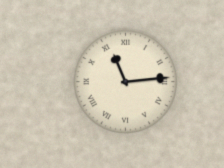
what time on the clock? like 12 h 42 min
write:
11 h 14 min
